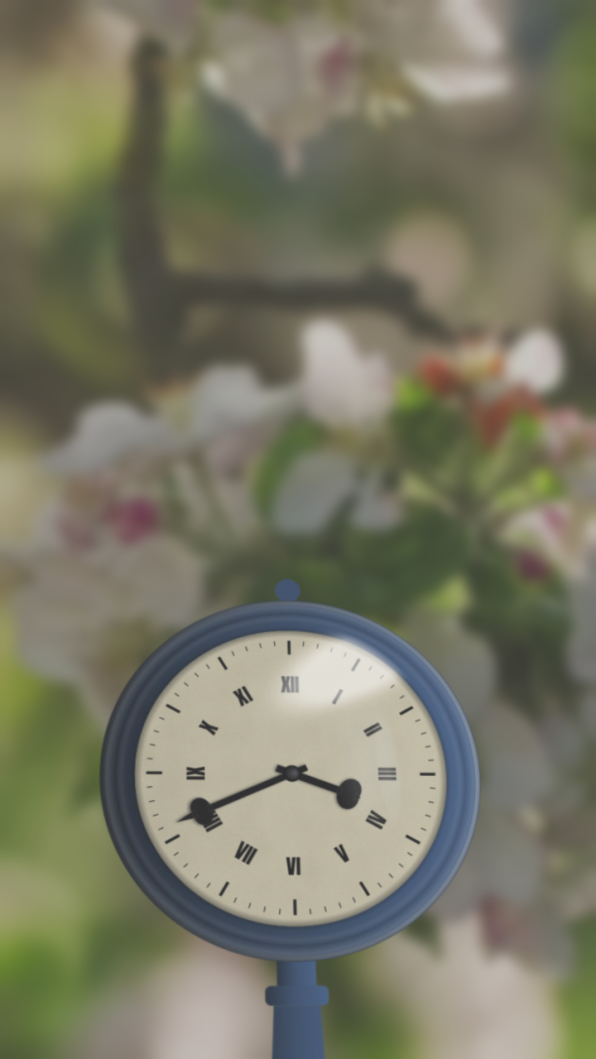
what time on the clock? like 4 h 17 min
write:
3 h 41 min
